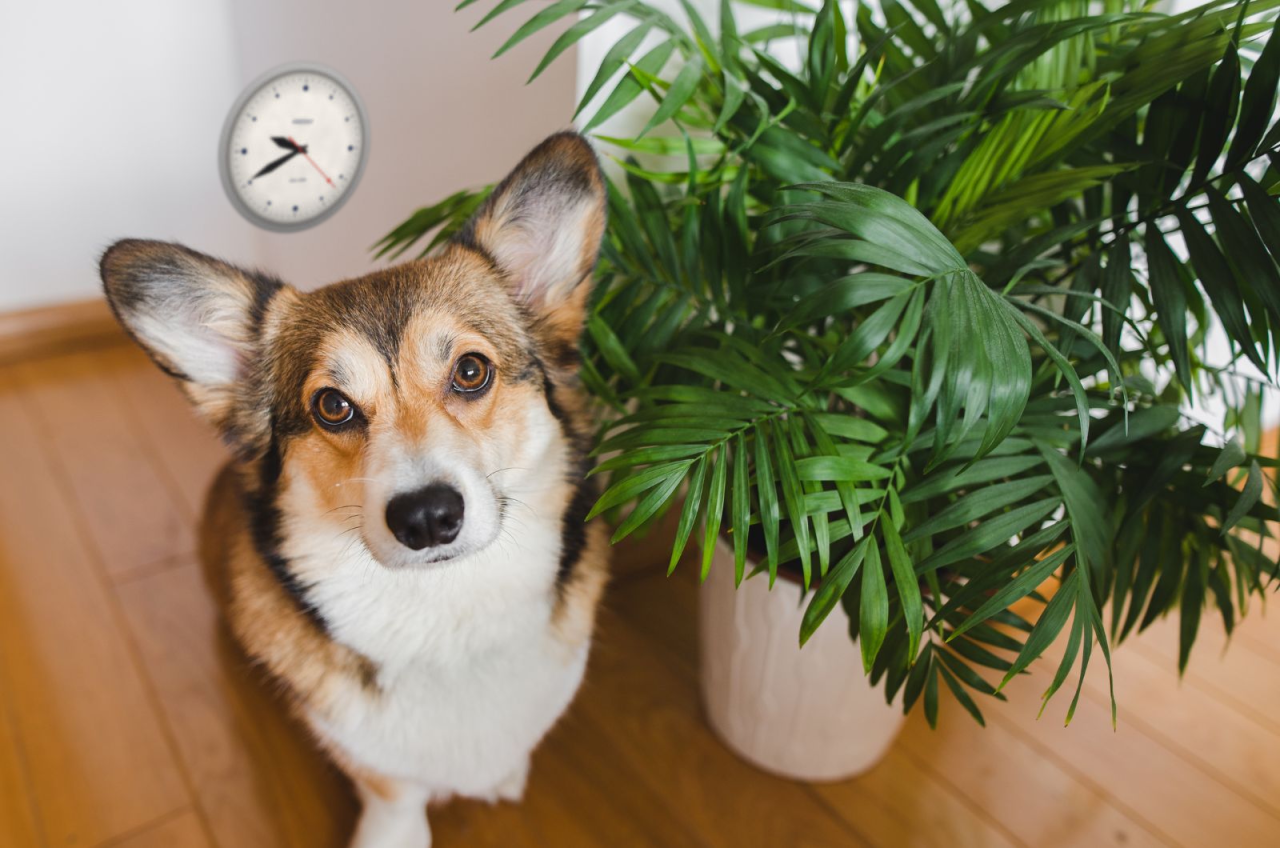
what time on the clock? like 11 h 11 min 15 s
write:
9 h 40 min 22 s
